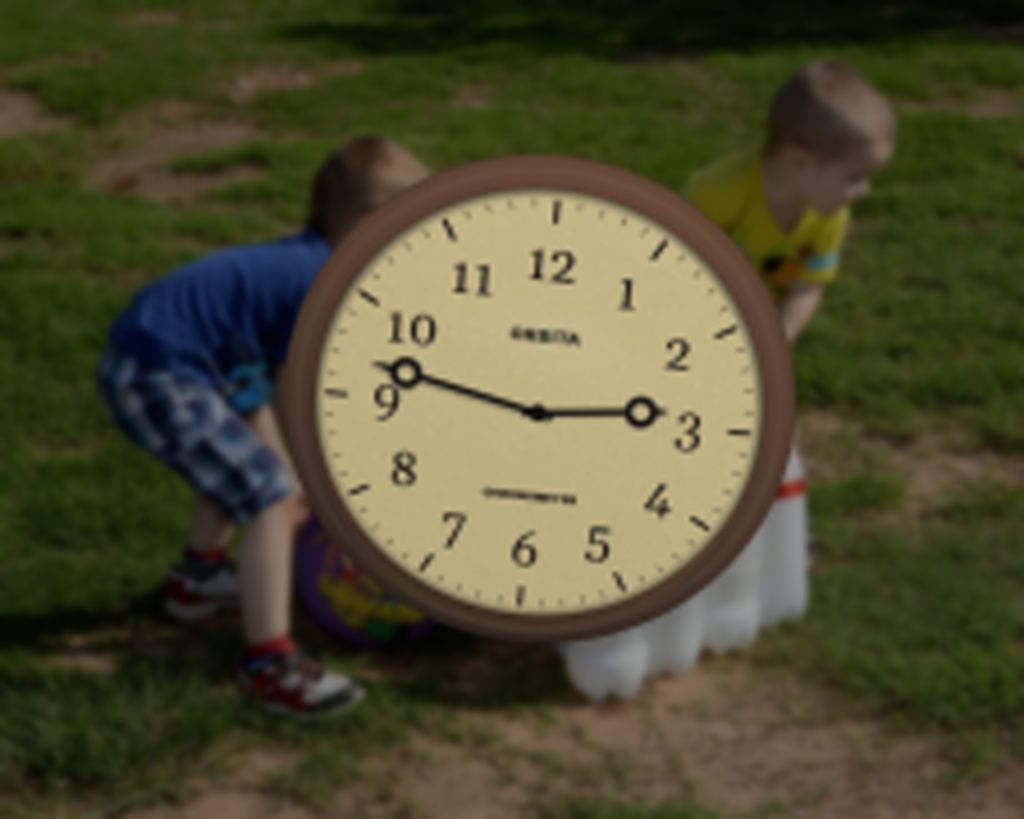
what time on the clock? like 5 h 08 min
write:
2 h 47 min
